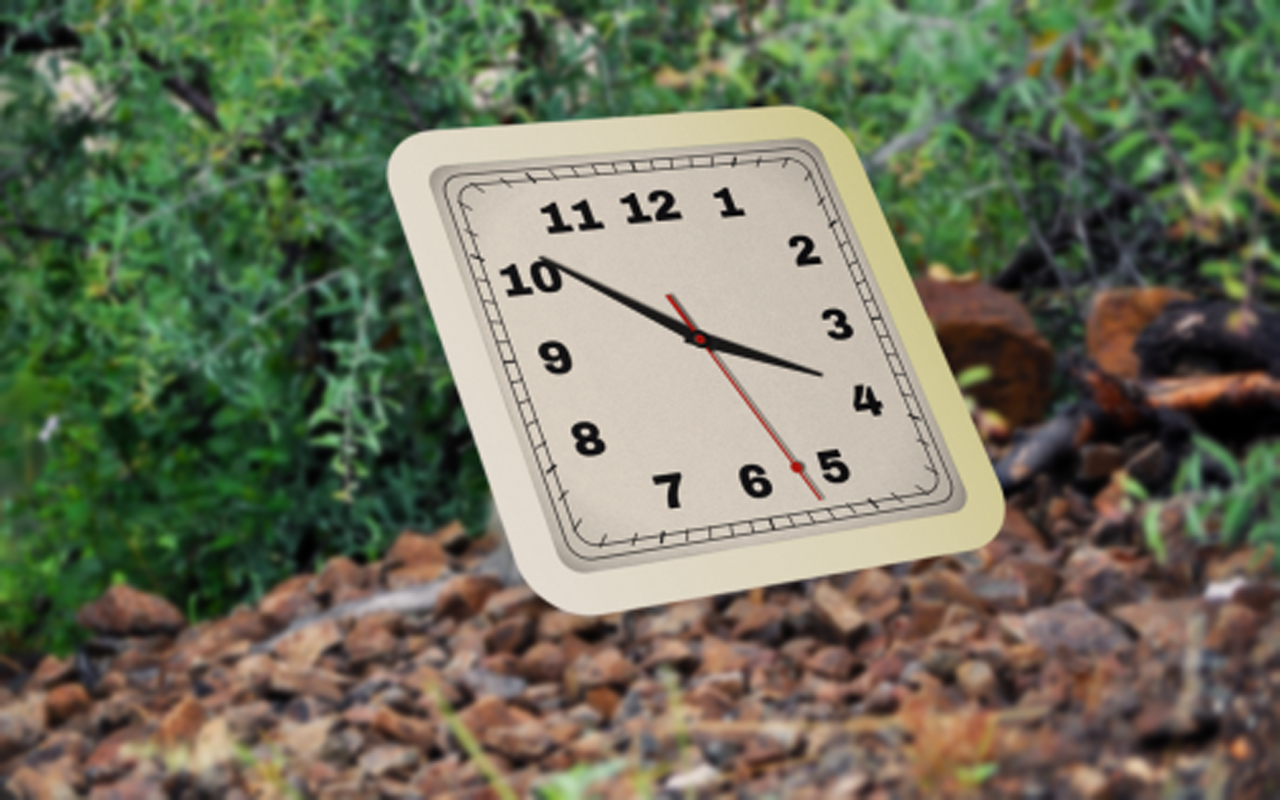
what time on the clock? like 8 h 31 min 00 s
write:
3 h 51 min 27 s
